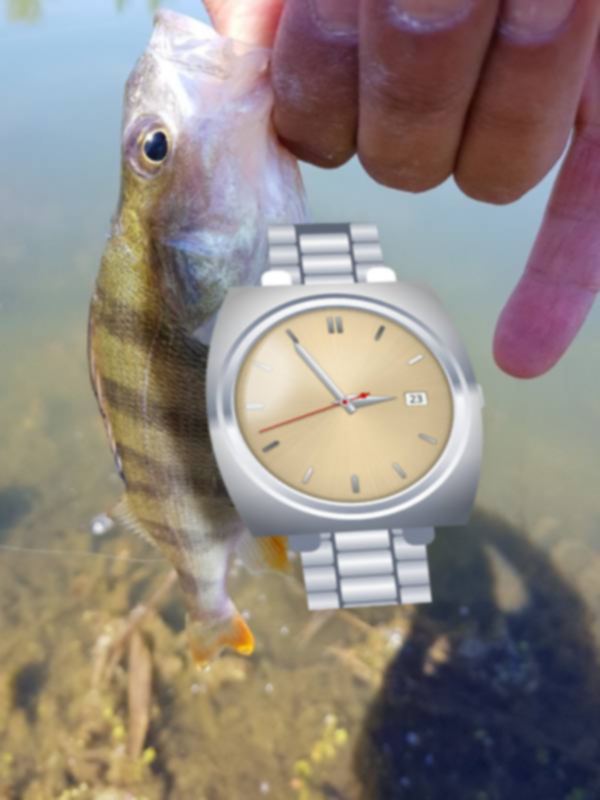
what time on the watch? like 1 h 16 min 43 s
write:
2 h 54 min 42 s
